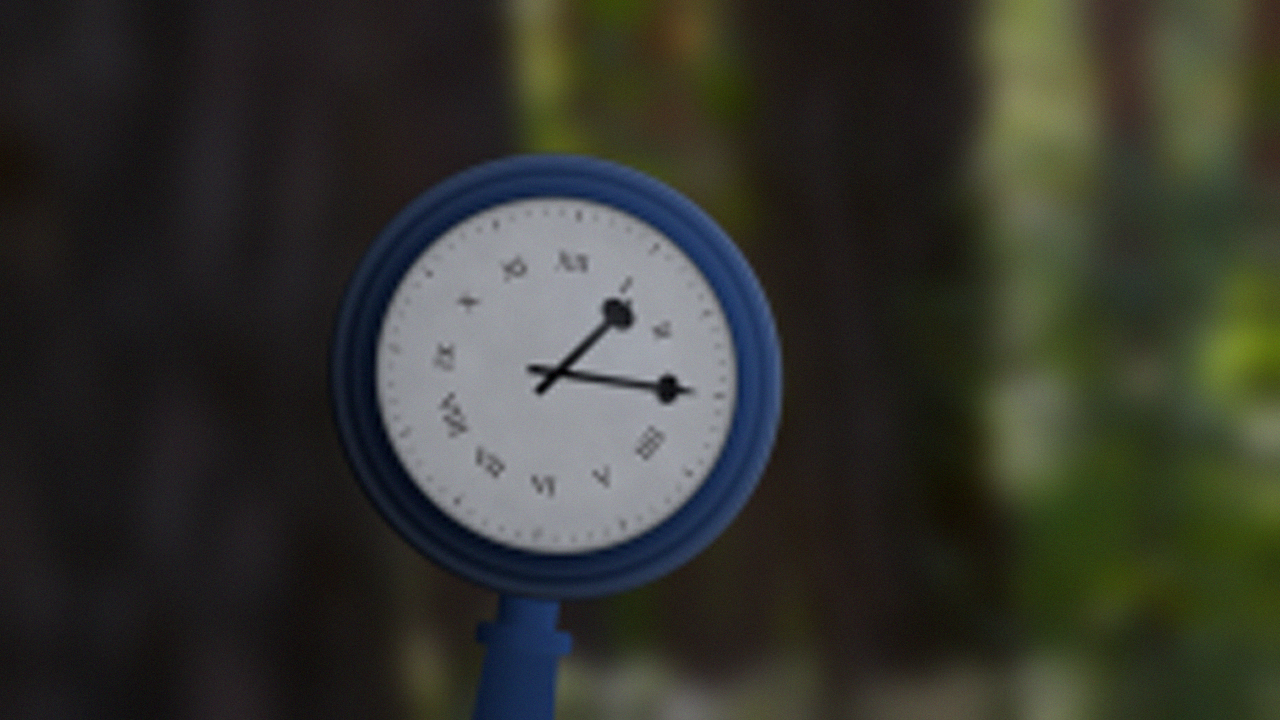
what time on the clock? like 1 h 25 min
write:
1 h 15 min
